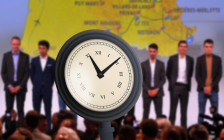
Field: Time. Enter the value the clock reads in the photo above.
11:09
